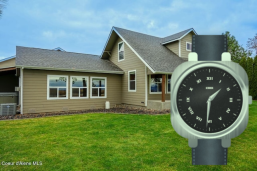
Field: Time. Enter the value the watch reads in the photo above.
1:31
